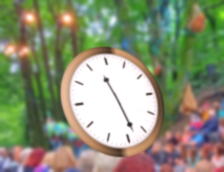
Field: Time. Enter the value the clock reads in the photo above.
11:28
